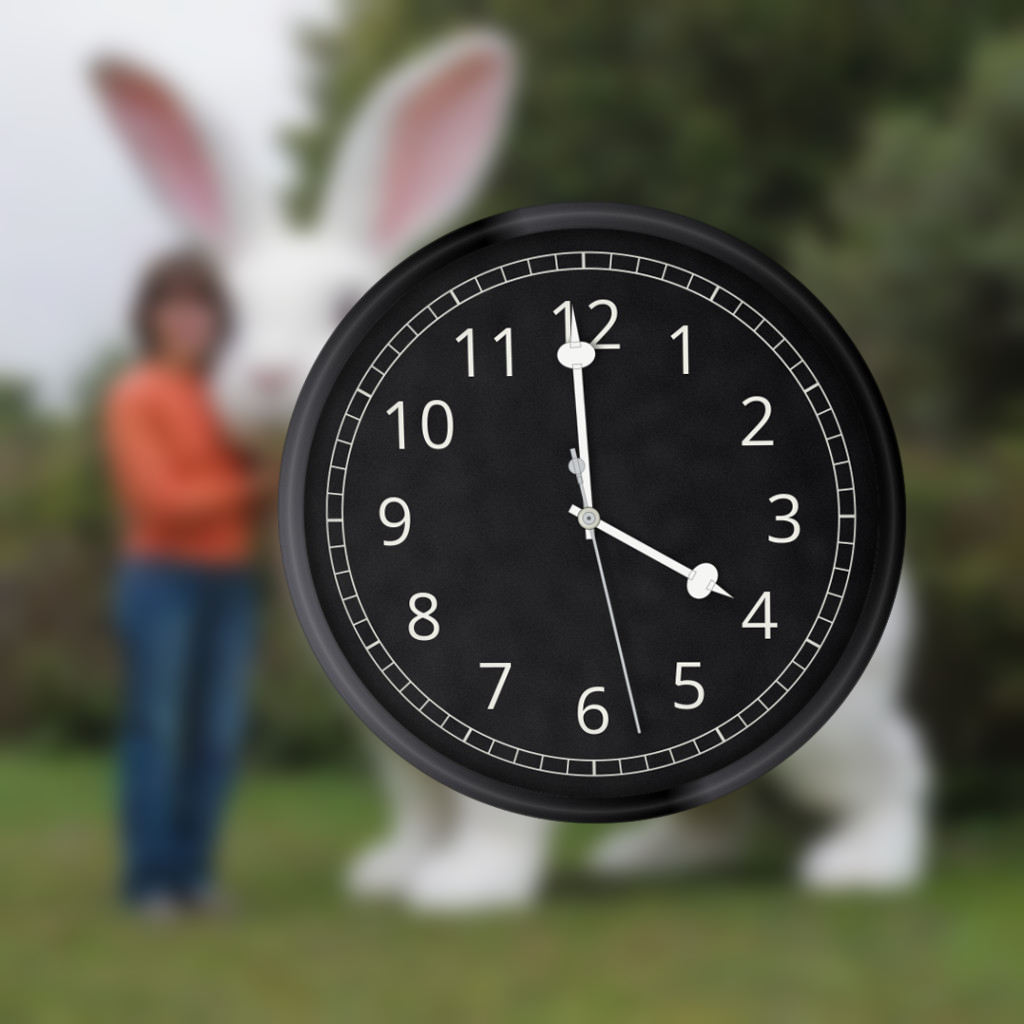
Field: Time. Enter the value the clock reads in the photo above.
3:59:28
